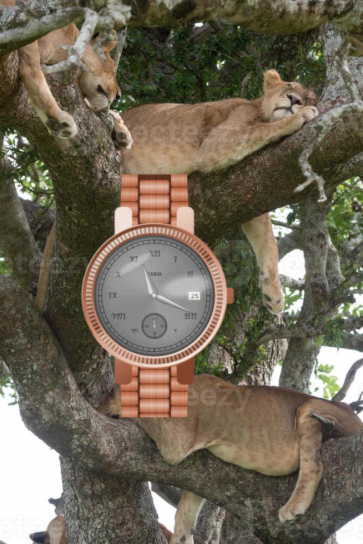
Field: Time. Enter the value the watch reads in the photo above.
11:19
